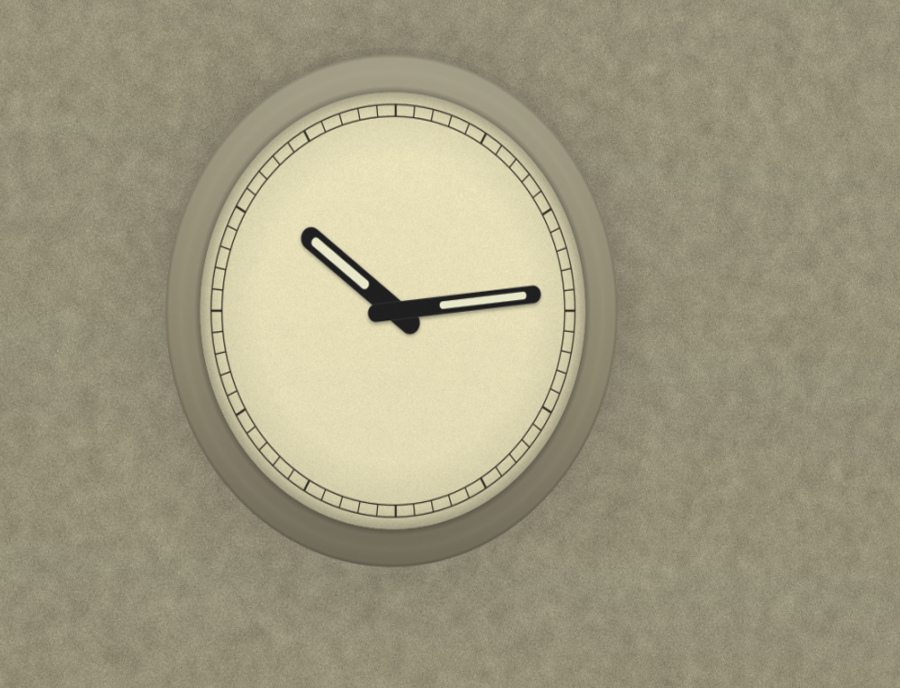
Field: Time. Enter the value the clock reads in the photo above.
10:14
